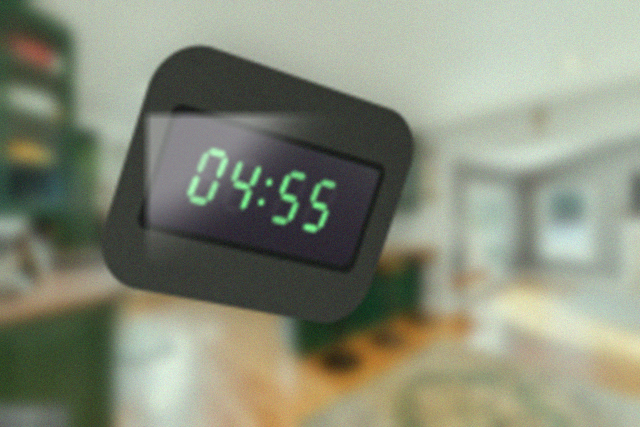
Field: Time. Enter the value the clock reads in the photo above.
4:55
